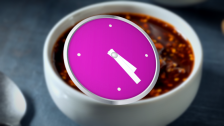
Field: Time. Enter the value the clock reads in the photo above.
4:24
